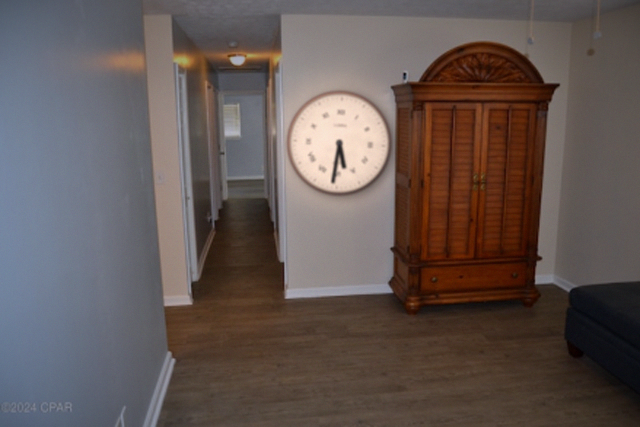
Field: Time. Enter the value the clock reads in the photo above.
5:31
